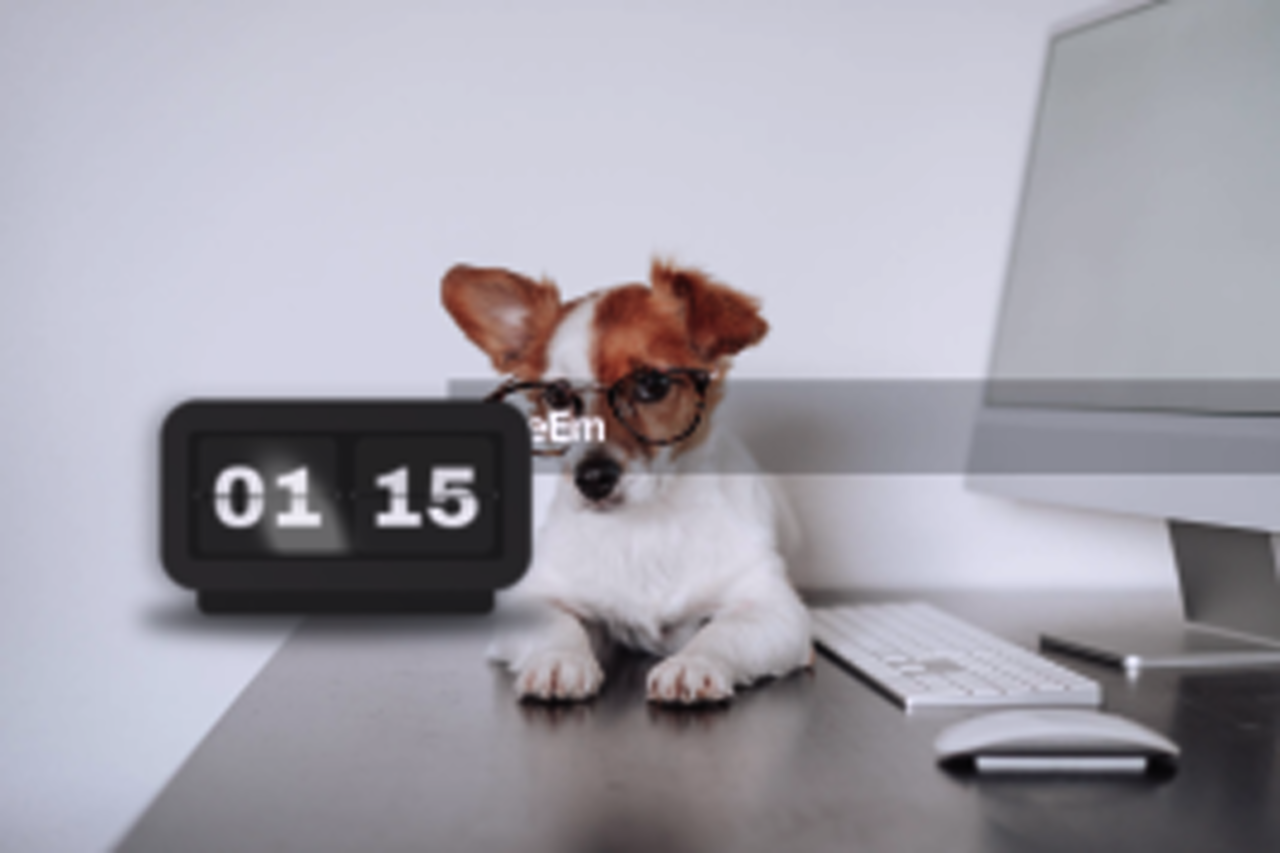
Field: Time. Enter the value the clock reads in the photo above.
1:15
